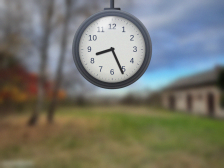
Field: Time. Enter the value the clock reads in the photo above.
8:26
